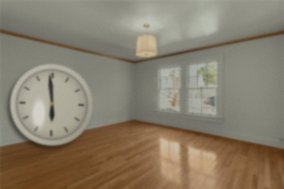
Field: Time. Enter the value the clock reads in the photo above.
5:59
